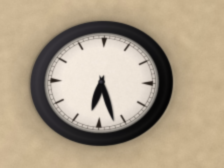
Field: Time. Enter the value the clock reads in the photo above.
6:27
